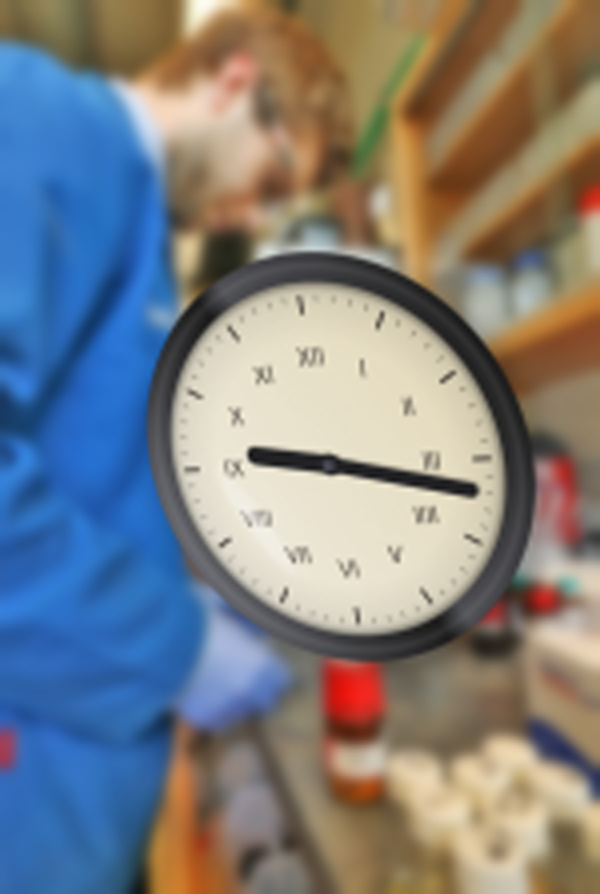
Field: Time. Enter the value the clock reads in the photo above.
9:17
